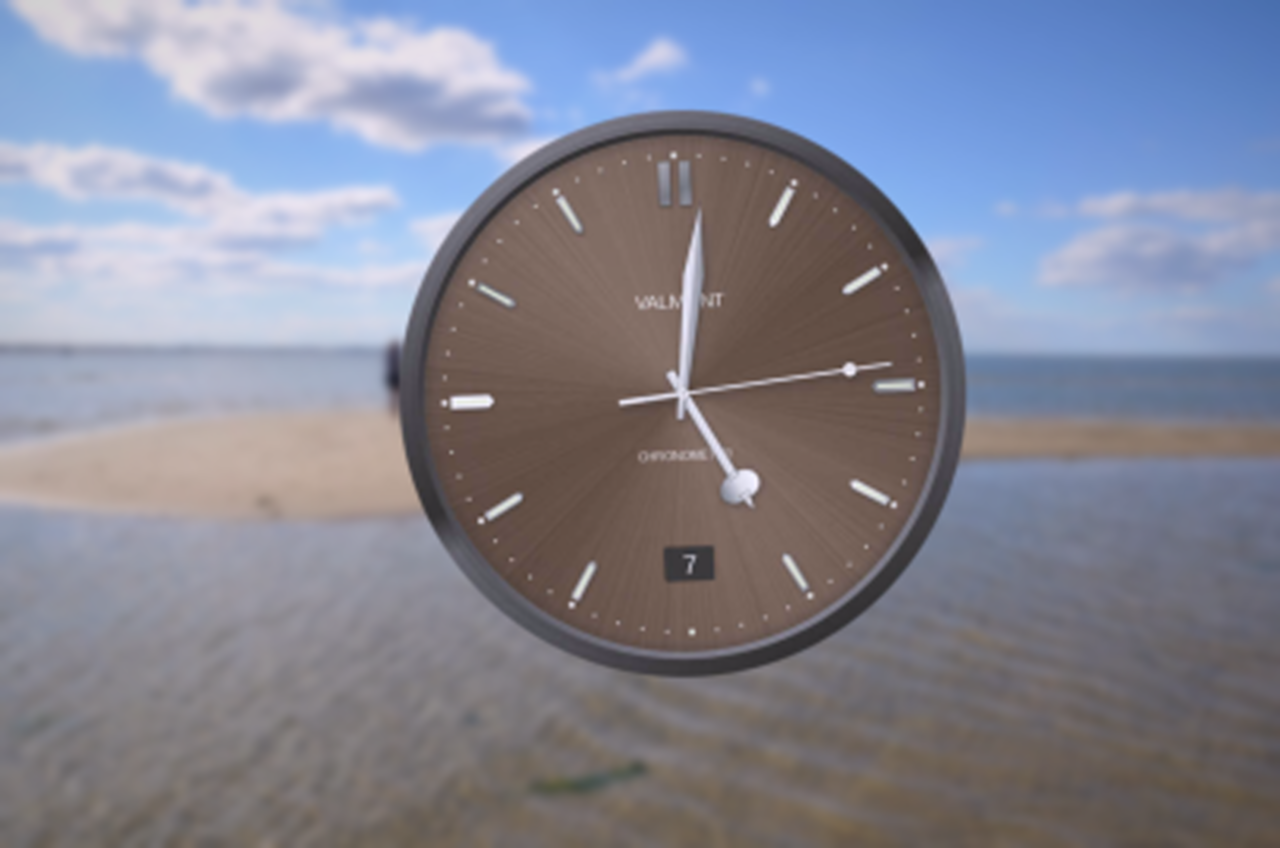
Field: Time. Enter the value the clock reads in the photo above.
5:01:14
